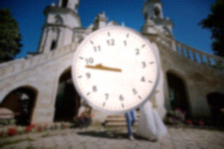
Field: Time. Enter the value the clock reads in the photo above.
9:48
